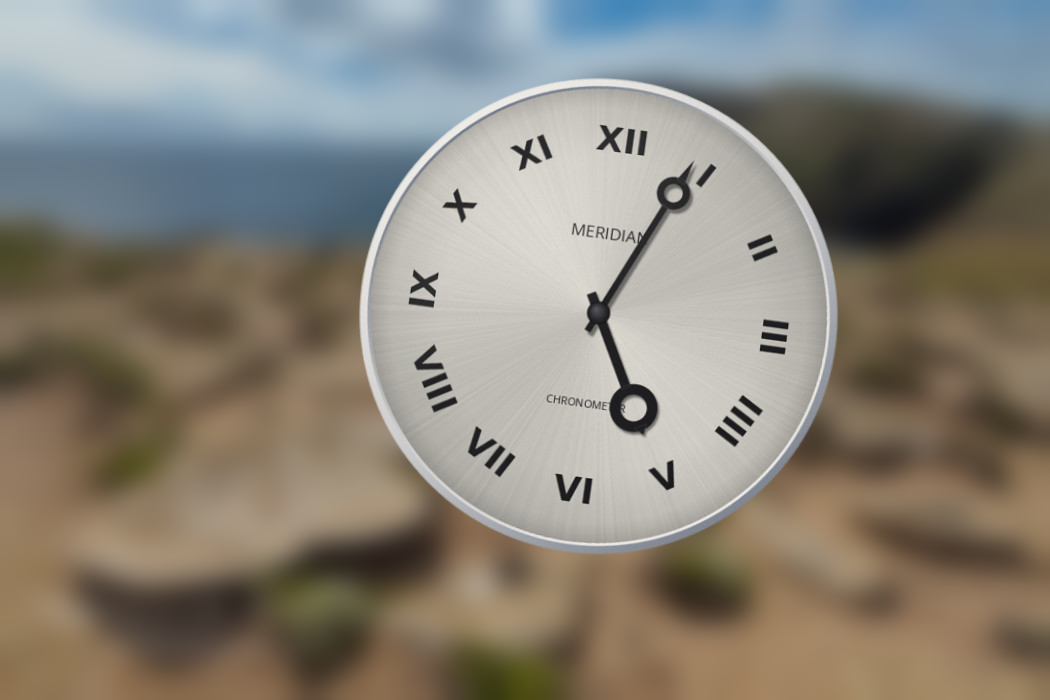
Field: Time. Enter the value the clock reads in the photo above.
5:04
